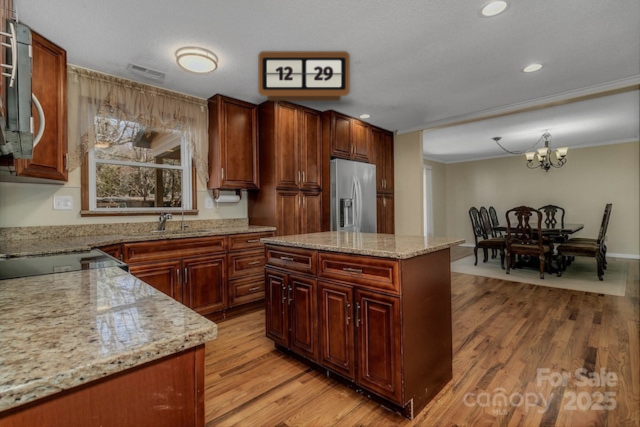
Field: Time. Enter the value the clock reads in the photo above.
12:29
